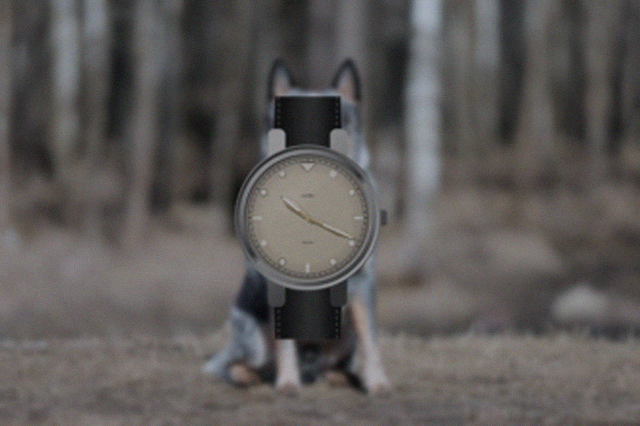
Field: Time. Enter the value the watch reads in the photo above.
10:19
